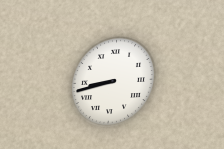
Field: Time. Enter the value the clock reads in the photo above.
8:43
